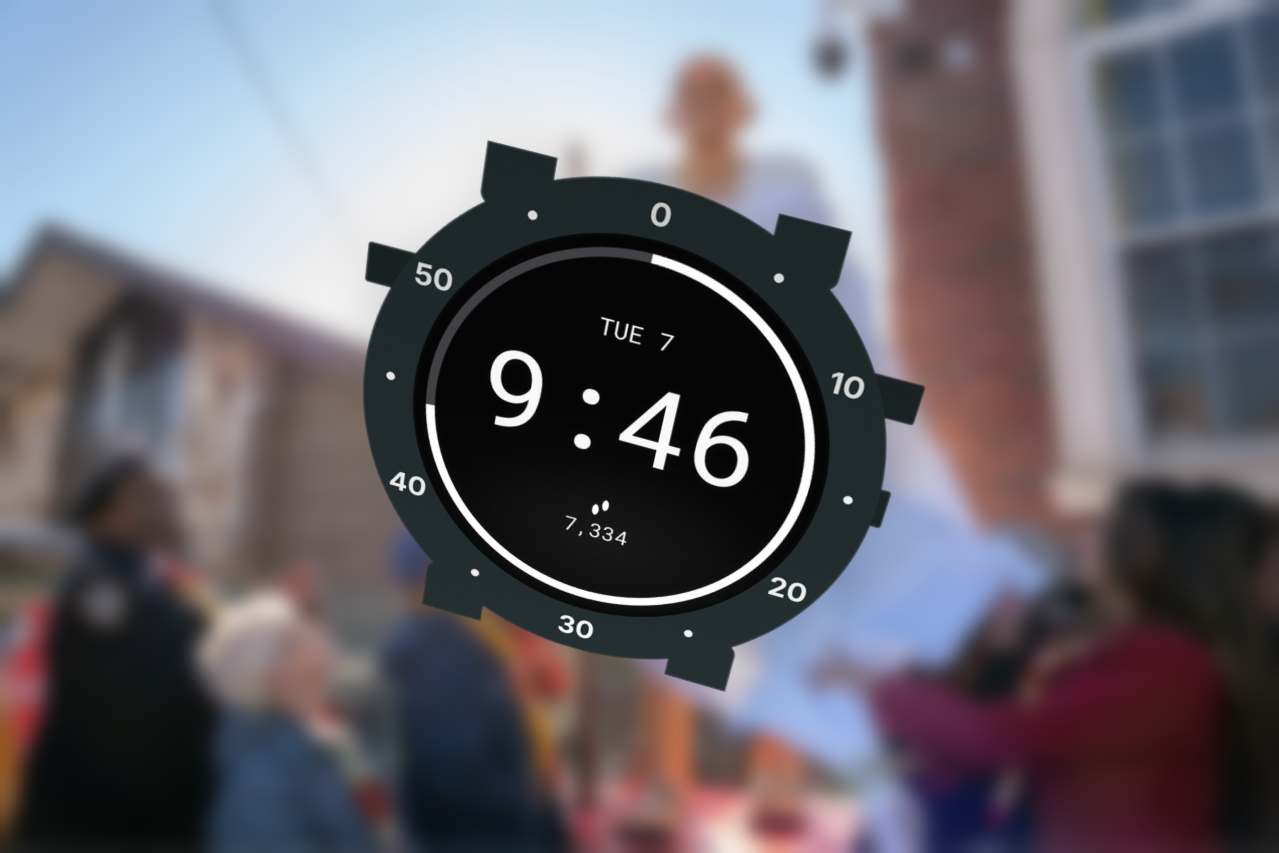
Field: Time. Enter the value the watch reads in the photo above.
9:46
